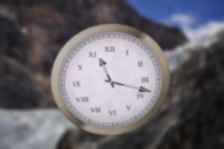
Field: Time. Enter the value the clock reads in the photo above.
11:18
